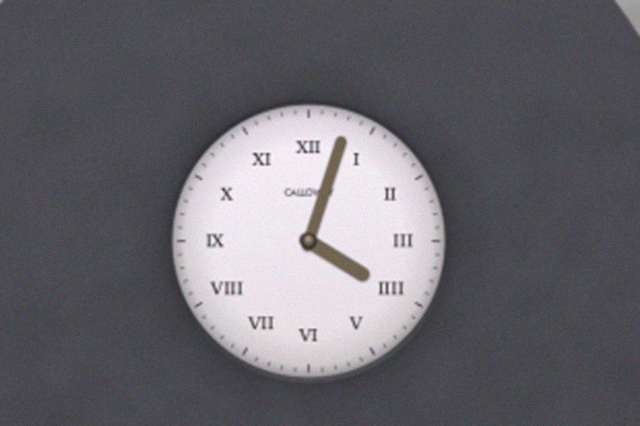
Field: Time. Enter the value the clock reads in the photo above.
4:03
